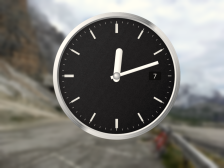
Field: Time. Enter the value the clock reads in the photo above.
12:12
